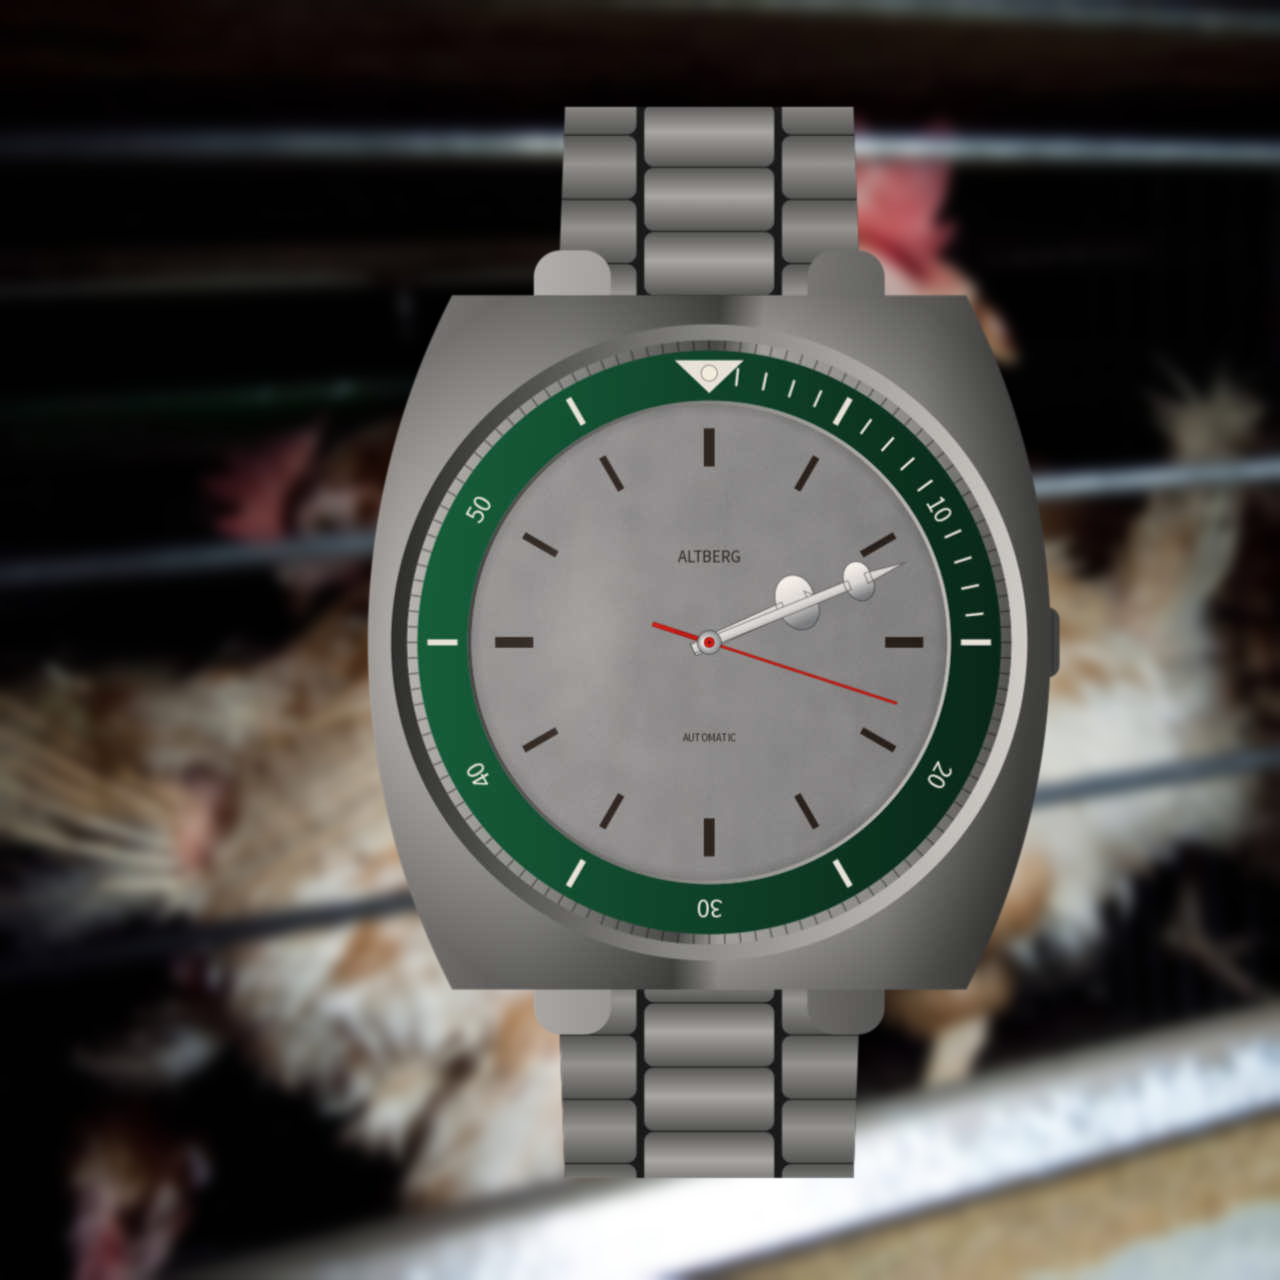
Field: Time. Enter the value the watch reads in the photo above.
2:11:18
